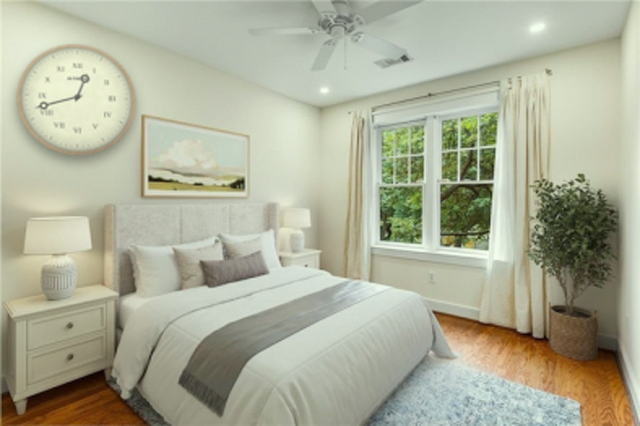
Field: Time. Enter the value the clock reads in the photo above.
12:42
